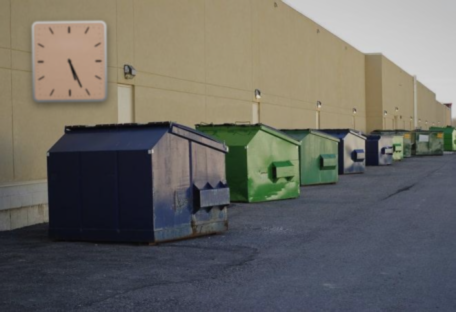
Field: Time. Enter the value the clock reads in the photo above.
5:26
